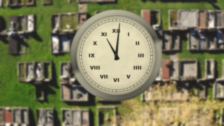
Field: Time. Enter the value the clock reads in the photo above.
11:01
